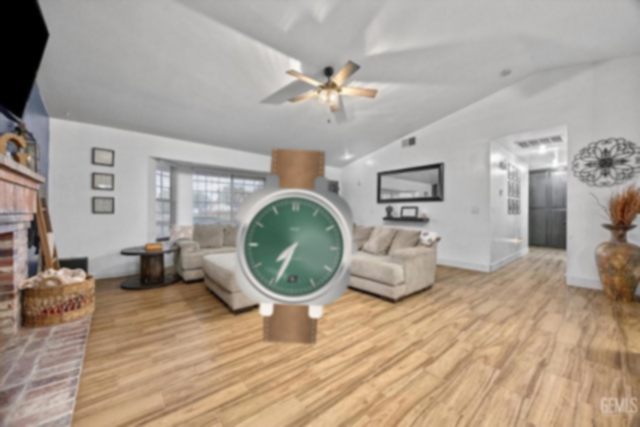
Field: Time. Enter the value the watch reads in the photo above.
7:34
